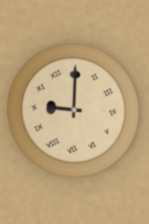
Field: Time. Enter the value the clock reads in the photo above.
10:05
